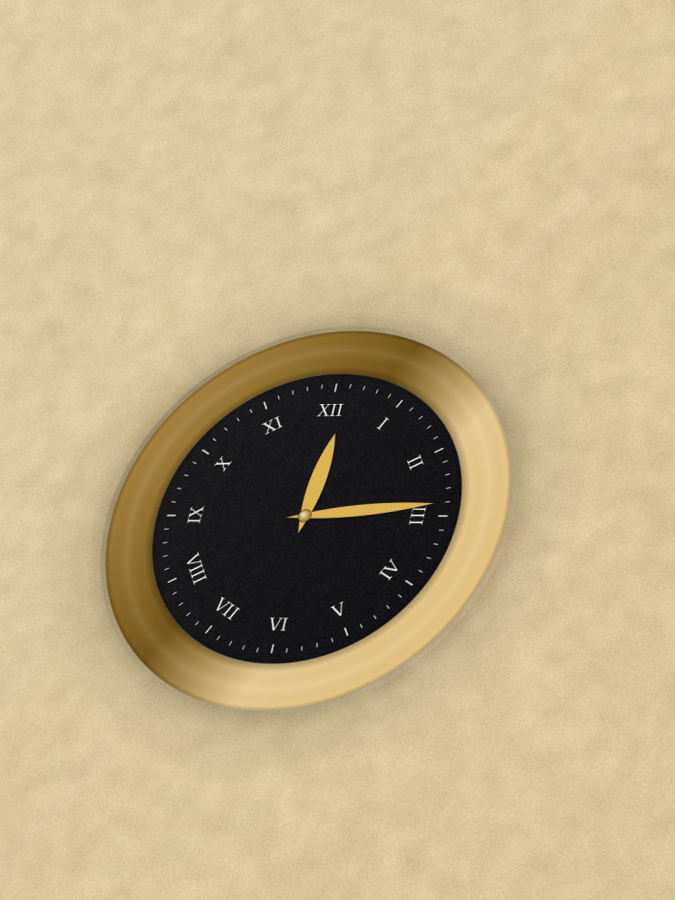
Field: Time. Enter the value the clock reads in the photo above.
12:14
